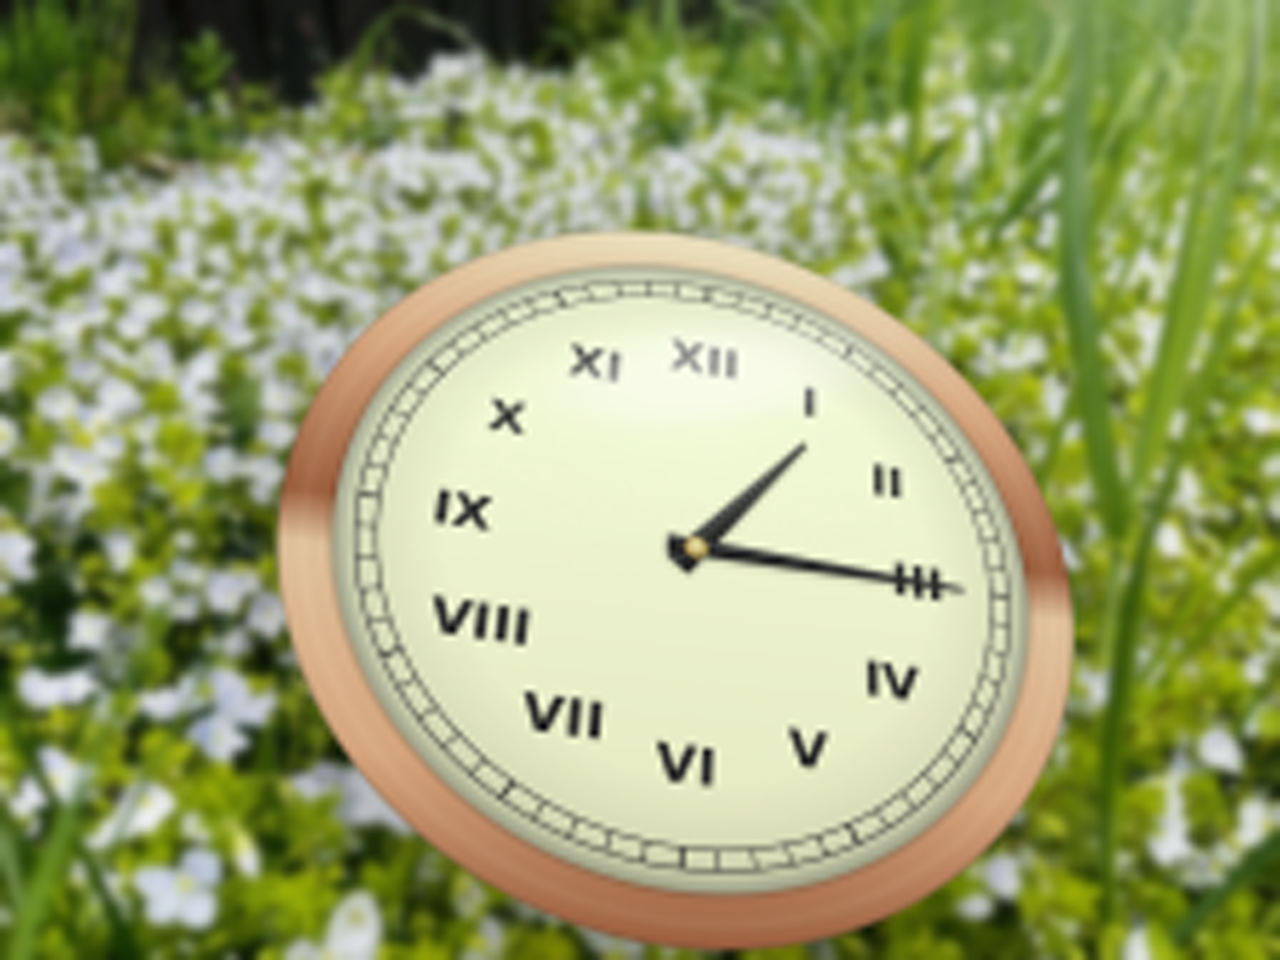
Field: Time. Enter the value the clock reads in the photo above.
1:15
